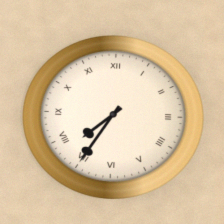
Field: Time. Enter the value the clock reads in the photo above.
7:35
